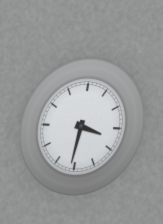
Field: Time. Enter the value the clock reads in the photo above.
3:31
